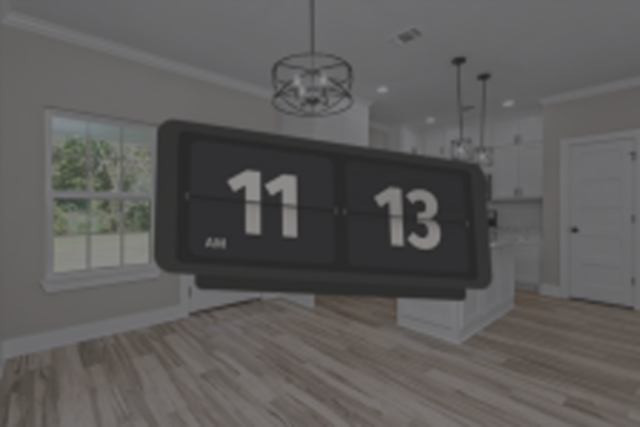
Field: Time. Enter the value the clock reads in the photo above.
11:13
